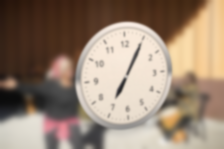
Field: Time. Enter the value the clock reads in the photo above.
7:05
